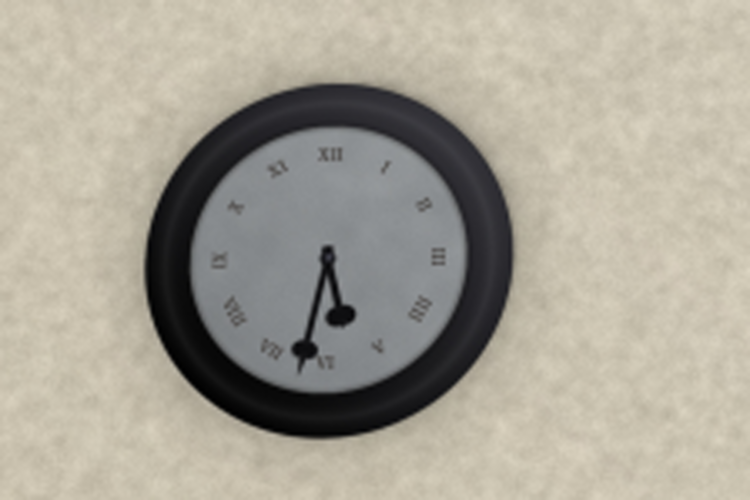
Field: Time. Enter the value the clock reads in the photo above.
5:32
